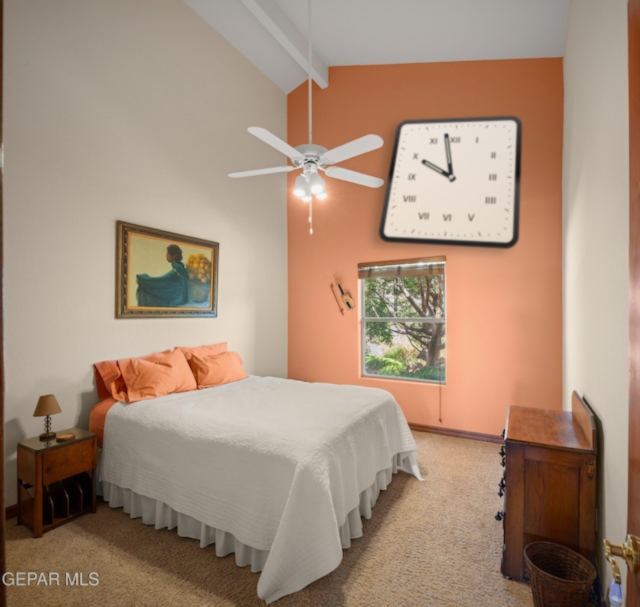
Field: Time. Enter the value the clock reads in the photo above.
9:58
